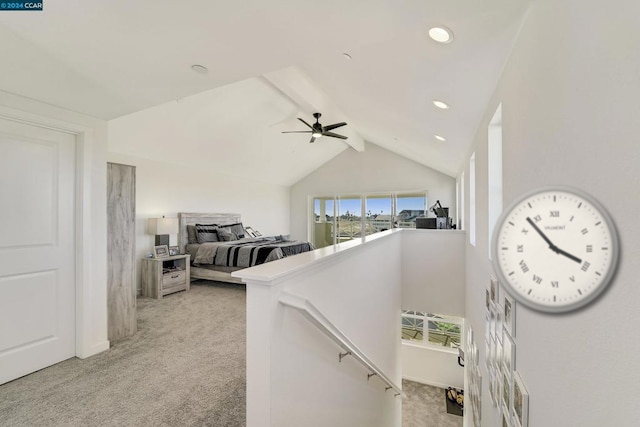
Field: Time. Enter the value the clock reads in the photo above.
3:53
